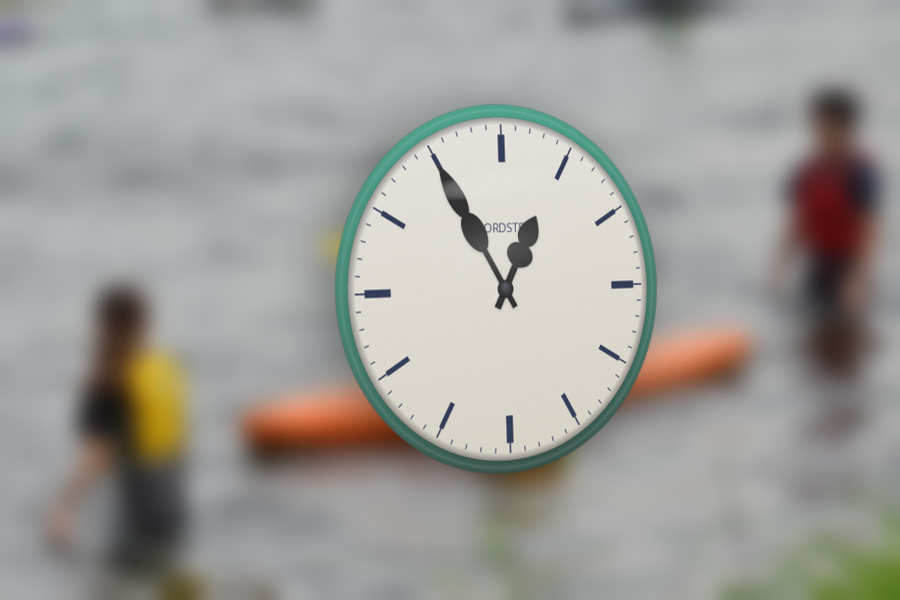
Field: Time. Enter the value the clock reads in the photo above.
12:55
